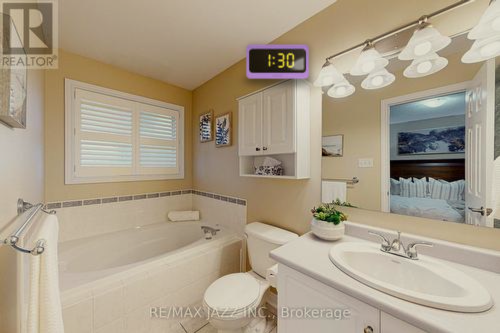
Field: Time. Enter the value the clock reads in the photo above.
1:30
